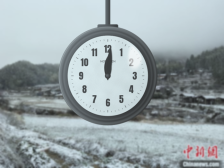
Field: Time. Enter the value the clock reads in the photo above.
12:01
